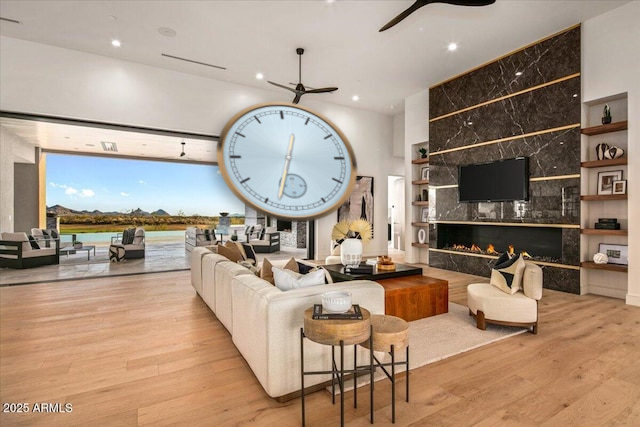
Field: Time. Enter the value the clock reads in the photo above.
12:33
